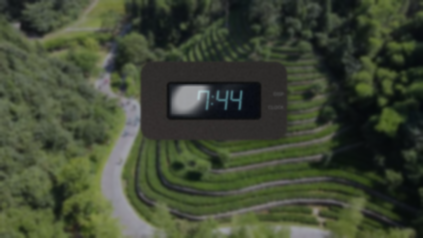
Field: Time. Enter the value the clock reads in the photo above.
7:44
